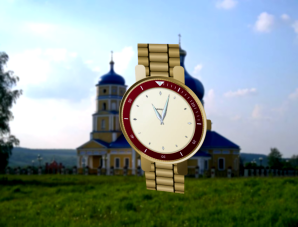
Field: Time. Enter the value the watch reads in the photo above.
11:03
